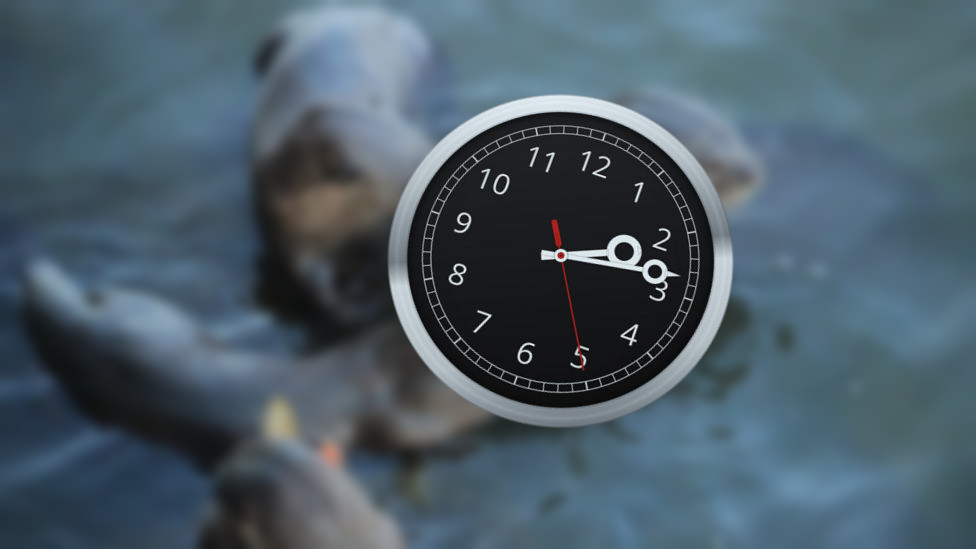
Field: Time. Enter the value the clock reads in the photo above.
2:13:25
